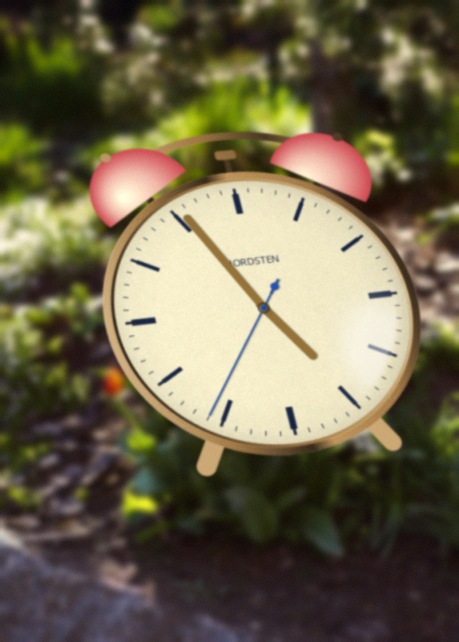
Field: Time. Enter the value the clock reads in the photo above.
4:55:36
